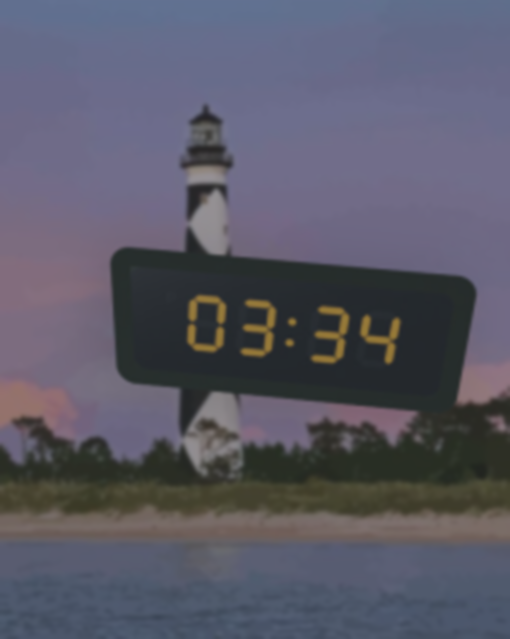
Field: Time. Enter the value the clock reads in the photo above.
3:34
